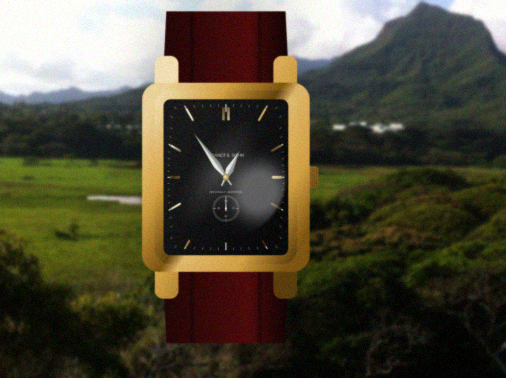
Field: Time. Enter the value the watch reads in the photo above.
12:54
